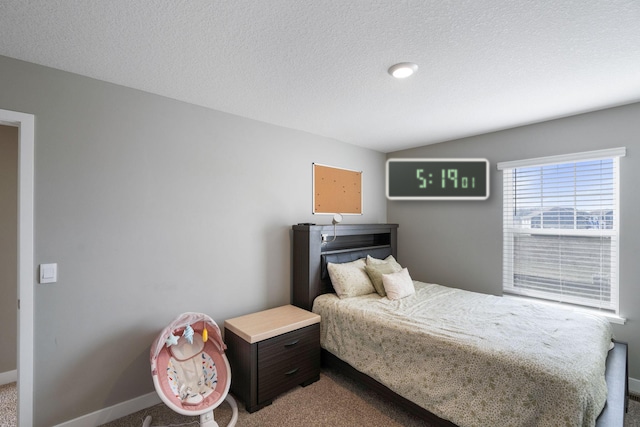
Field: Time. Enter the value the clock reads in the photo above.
5:19:01
